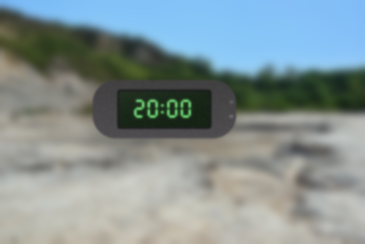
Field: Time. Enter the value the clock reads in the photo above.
20:00
